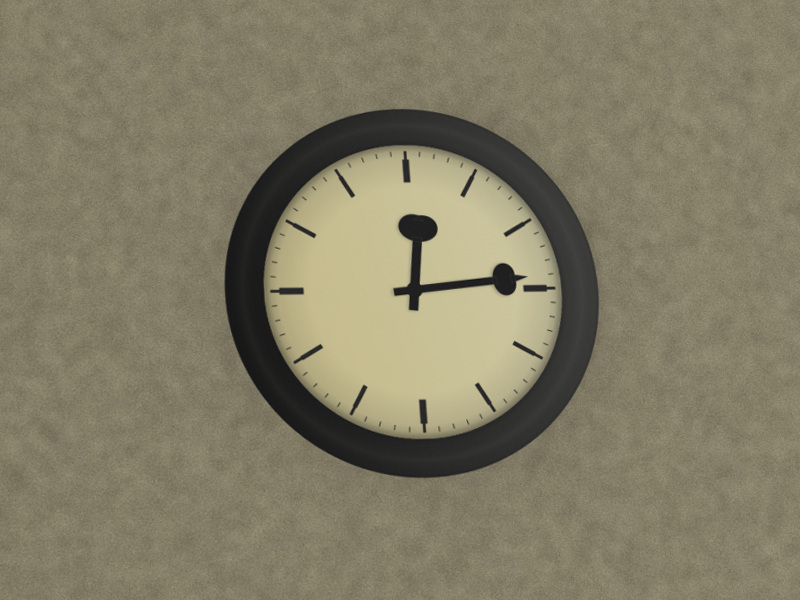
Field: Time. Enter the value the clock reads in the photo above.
12:14
